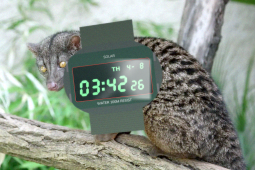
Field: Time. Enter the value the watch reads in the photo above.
3:42:26
